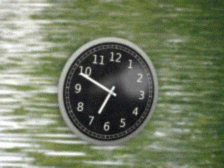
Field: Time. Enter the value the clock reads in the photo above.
6:49
